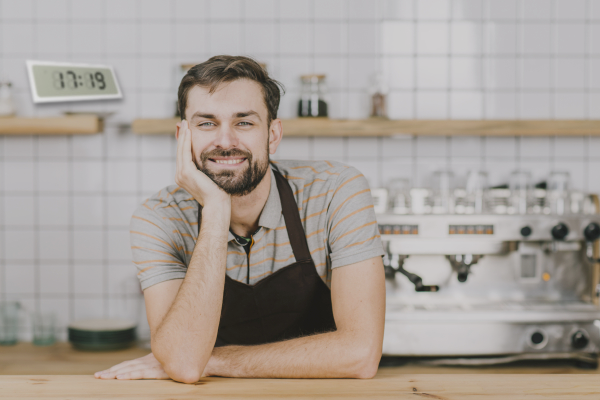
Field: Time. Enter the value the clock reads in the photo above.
17:19
